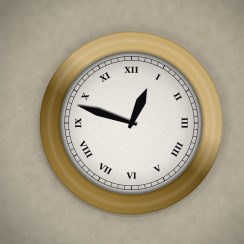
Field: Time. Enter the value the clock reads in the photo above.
12:48
